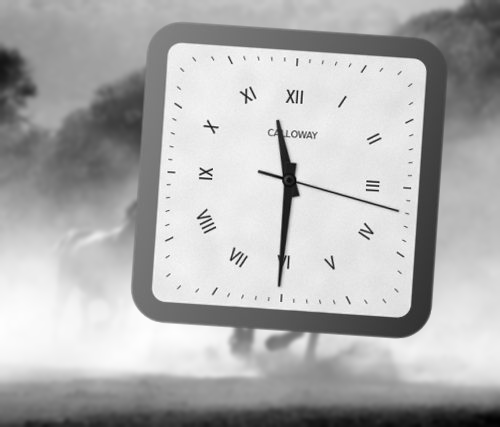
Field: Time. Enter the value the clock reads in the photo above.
11:30:17
